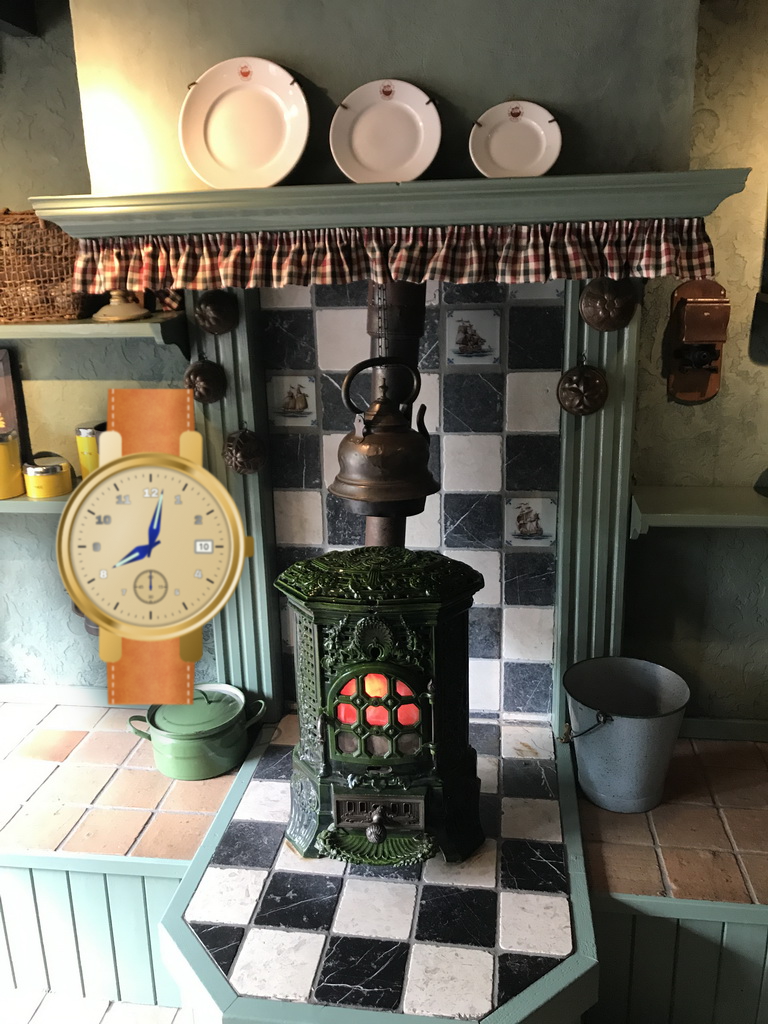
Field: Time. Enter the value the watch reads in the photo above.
8:02
